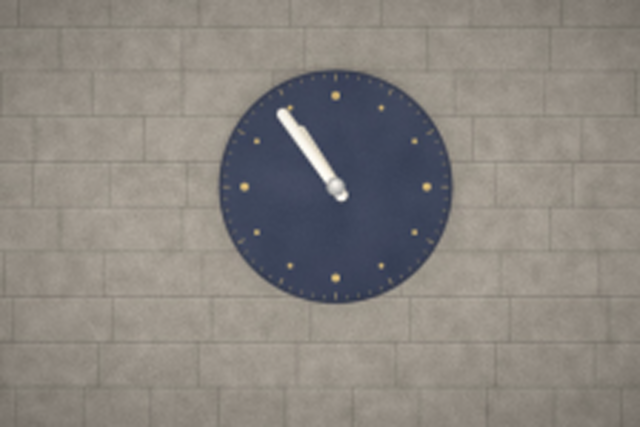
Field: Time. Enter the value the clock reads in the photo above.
10:54
